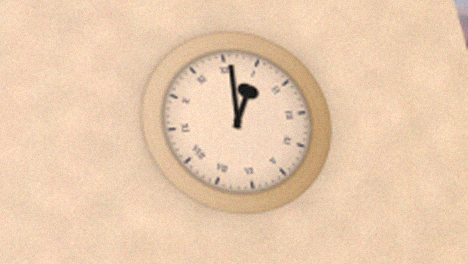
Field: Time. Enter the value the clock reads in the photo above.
1:01
